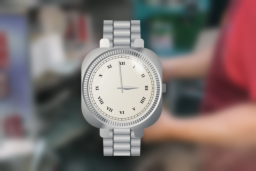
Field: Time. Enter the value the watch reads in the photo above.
2:59
